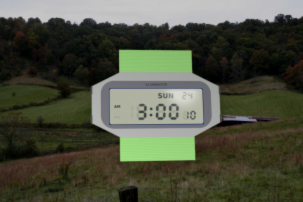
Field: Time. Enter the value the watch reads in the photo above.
3:00:10
